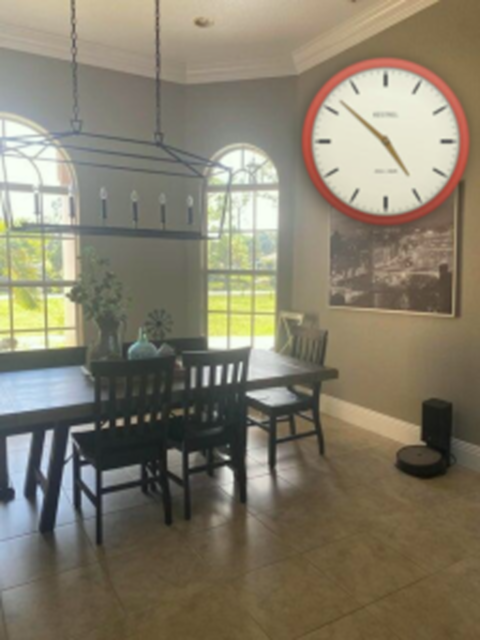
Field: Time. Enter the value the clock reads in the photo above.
4:52
